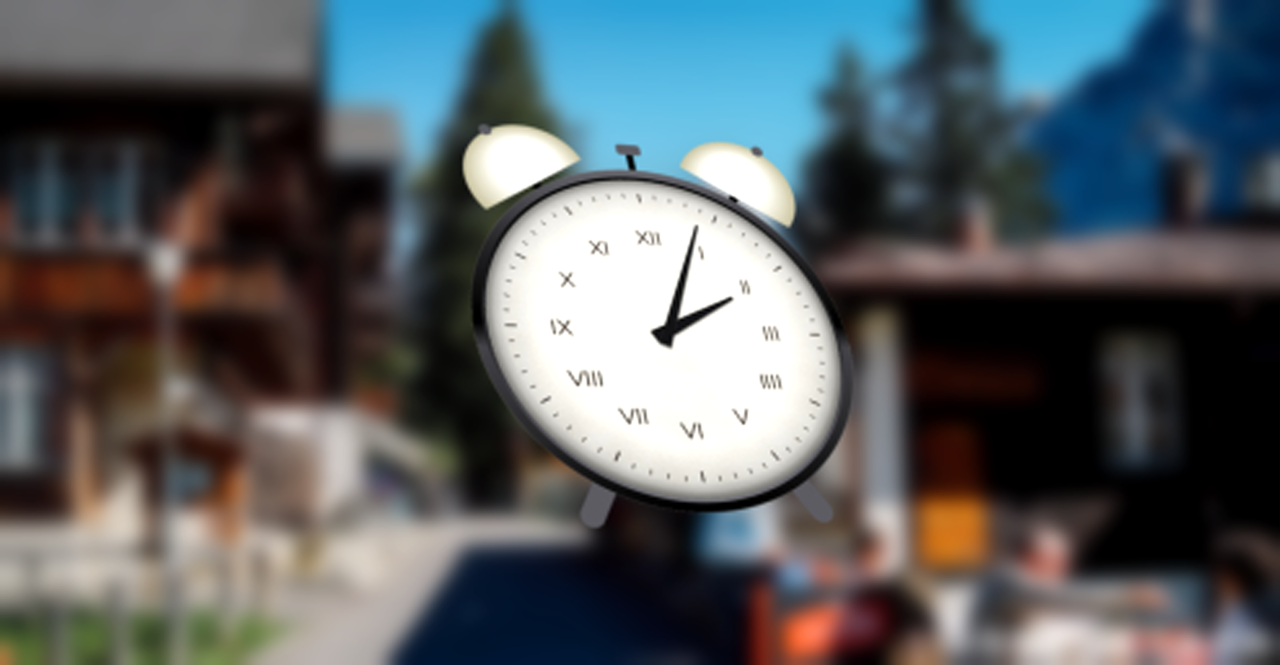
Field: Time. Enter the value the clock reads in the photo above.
2:04
